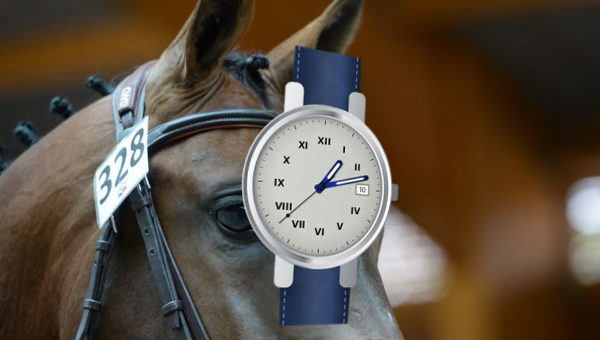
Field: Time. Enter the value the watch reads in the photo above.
1:12:38
